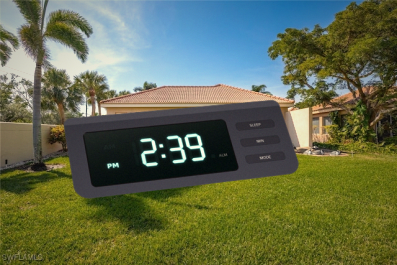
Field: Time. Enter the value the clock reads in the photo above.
2:39
